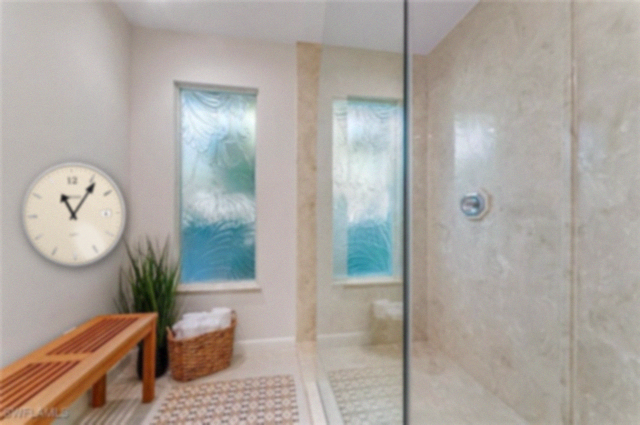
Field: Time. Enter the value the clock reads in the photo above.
11:06
